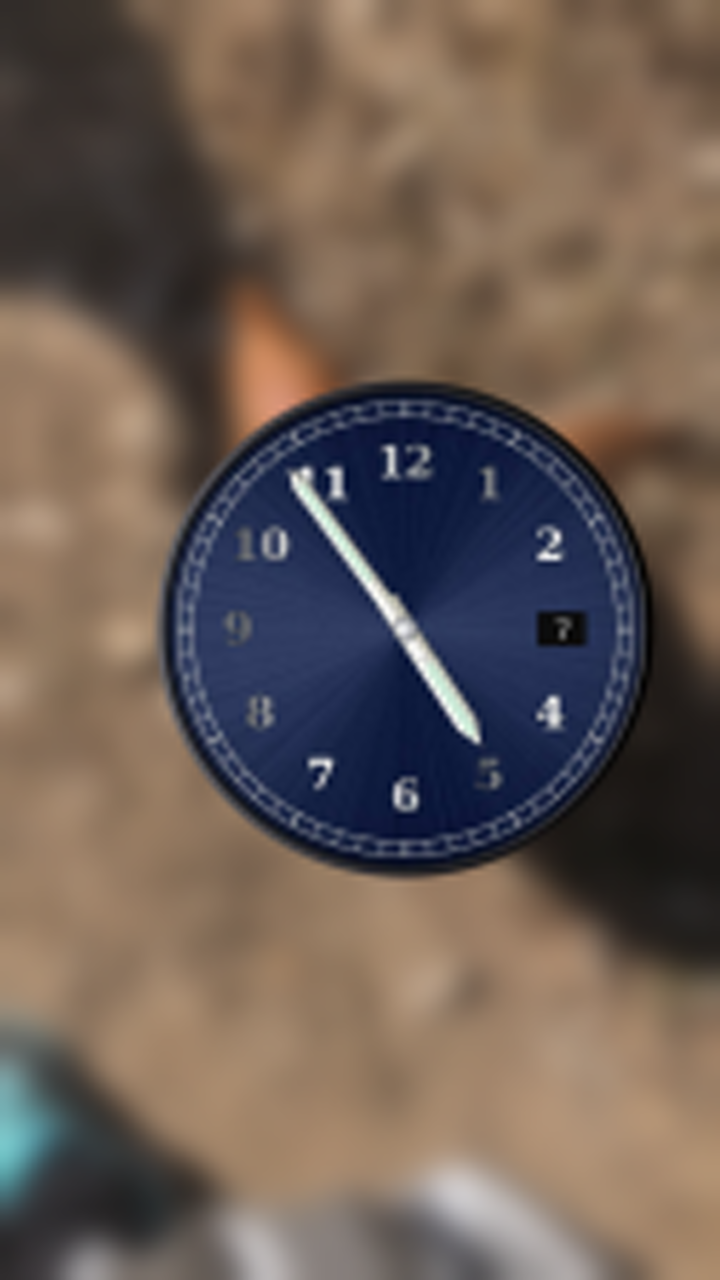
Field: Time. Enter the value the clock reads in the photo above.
4:54
